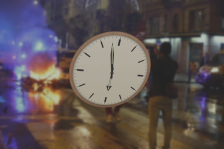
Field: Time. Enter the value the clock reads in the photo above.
5:58
